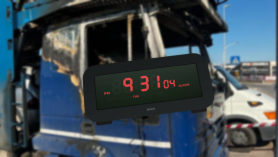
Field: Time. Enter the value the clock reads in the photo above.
9:31:04
